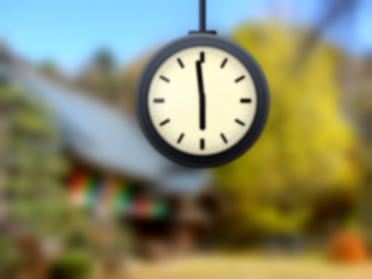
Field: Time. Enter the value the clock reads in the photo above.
5:59
